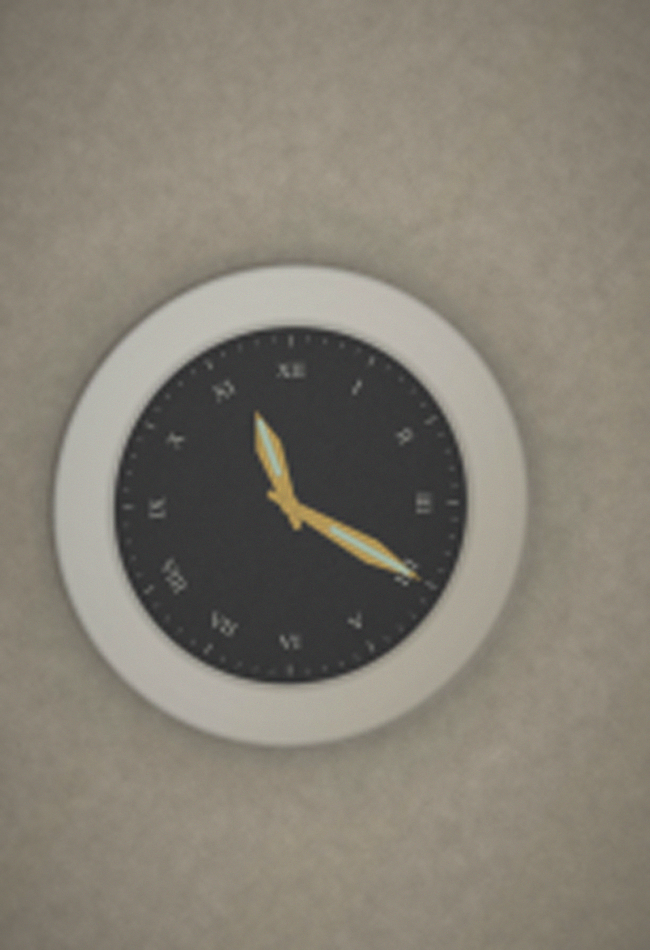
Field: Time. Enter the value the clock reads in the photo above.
11:20
